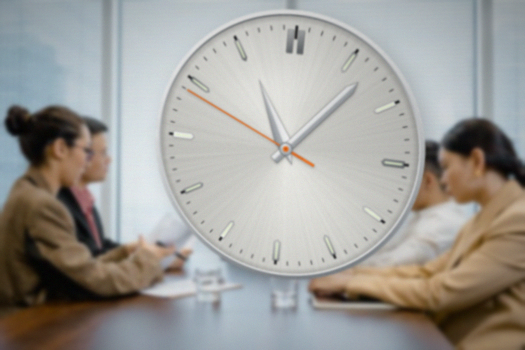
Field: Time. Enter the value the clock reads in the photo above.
11:06:49
